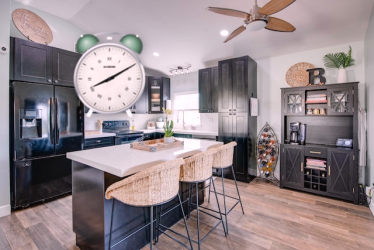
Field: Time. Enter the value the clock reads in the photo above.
8:10
